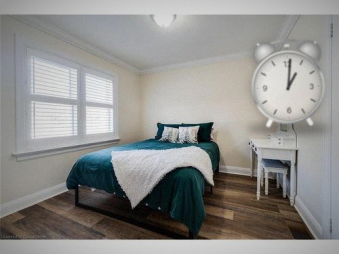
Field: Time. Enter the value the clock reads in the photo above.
1:01
